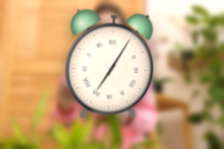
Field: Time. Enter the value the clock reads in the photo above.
7:05
